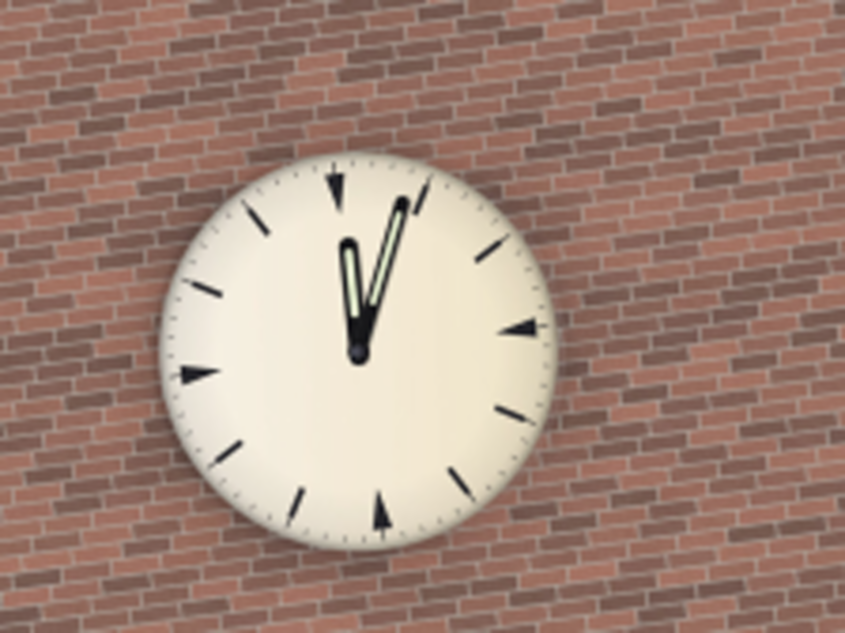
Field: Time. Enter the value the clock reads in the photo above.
12:04
